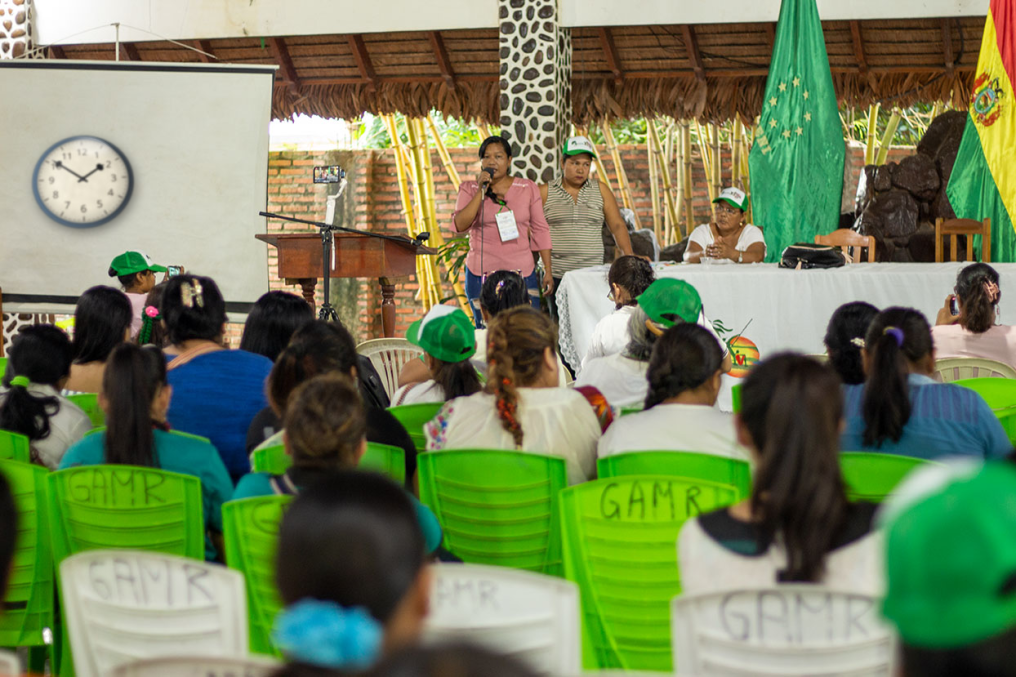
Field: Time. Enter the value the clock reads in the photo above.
1:51
